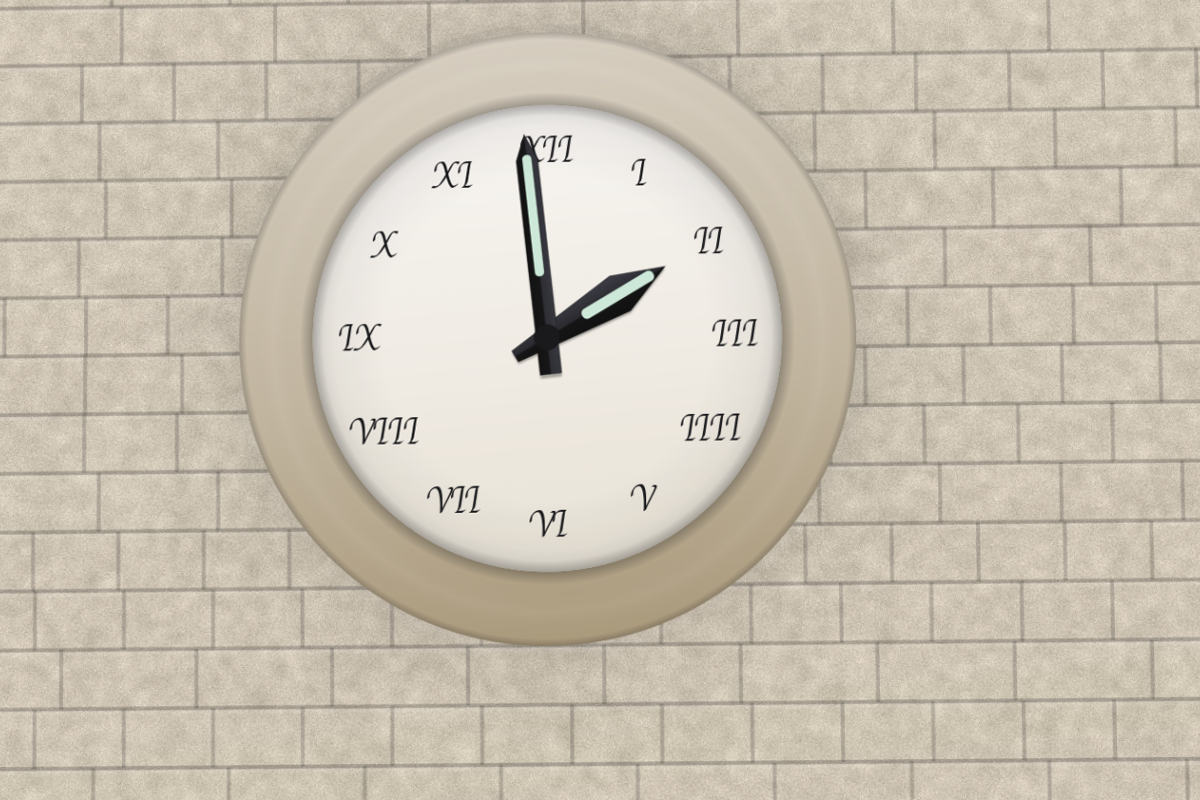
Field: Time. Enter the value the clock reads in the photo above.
1:59
